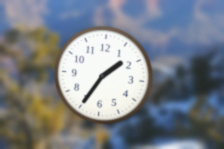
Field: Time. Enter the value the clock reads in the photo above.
1:35
